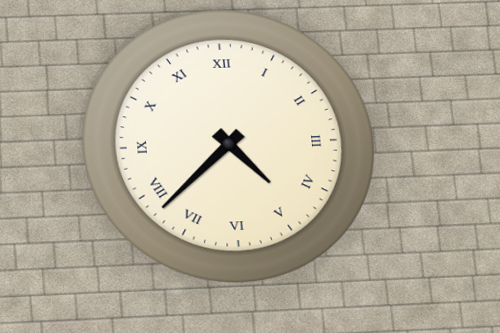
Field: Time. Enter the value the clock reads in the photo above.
4:38
